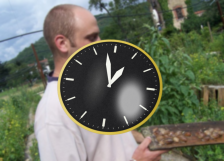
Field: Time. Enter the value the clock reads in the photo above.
12:58
